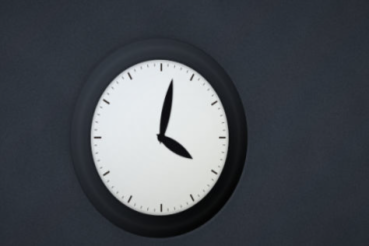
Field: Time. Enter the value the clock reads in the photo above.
4:02
